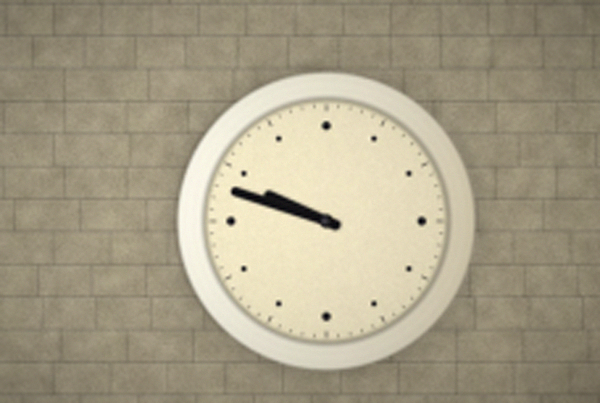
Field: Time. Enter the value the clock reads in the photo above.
9:48
